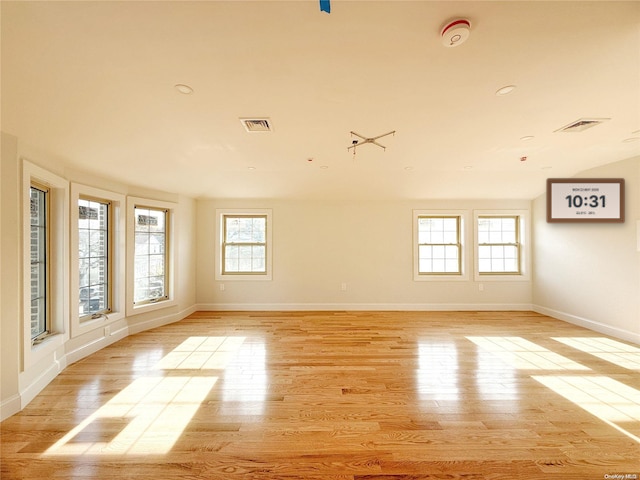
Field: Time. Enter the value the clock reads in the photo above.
10:31
